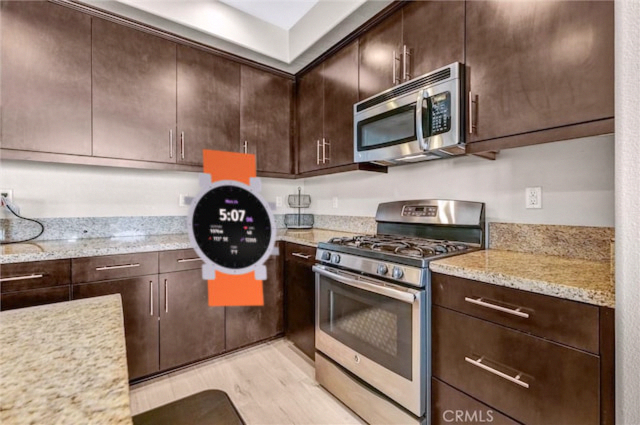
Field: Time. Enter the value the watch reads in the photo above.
5:07
